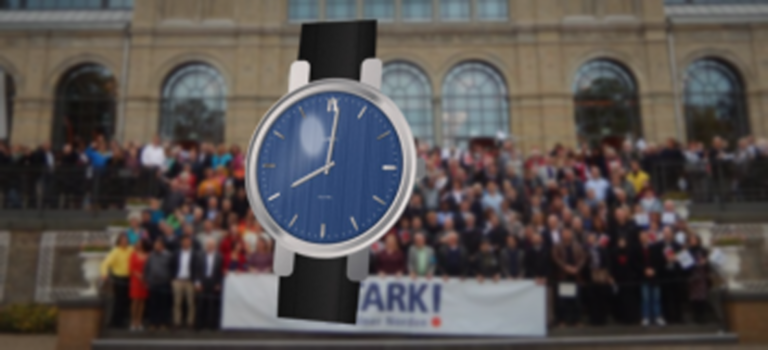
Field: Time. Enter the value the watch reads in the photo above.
8:01
